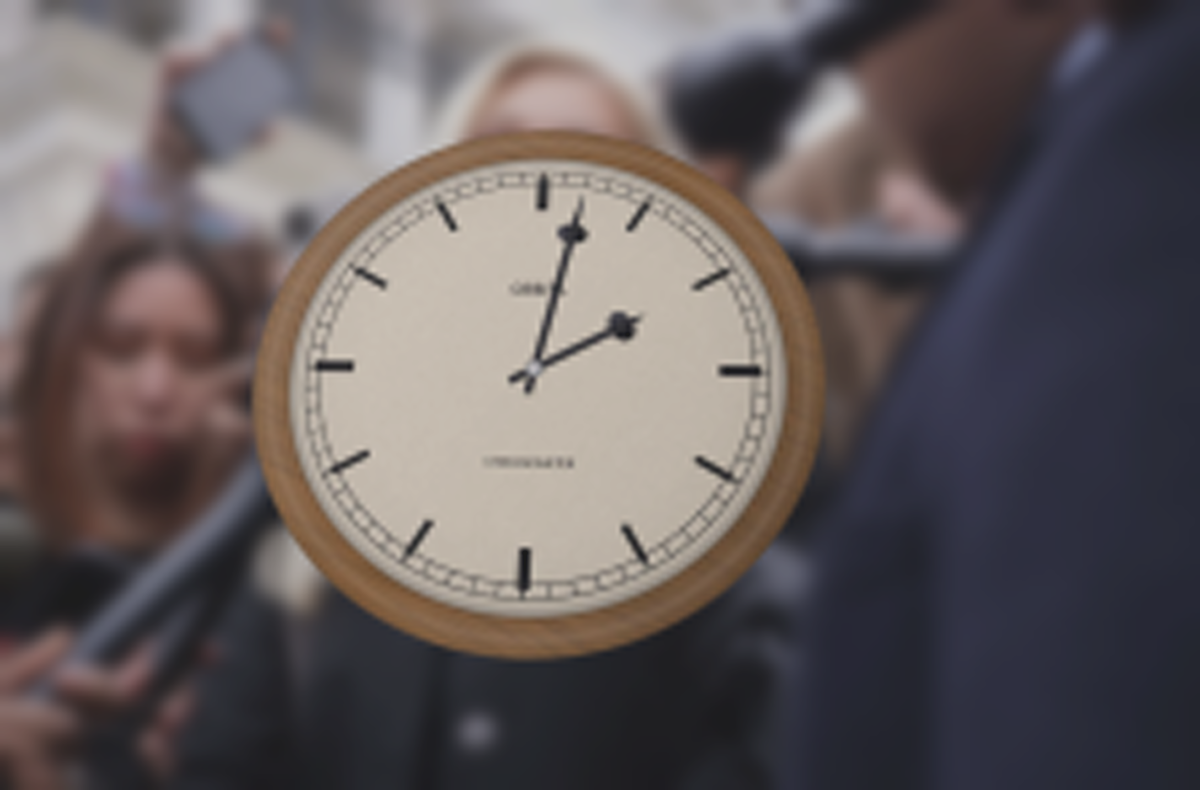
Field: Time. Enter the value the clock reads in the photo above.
2:02
